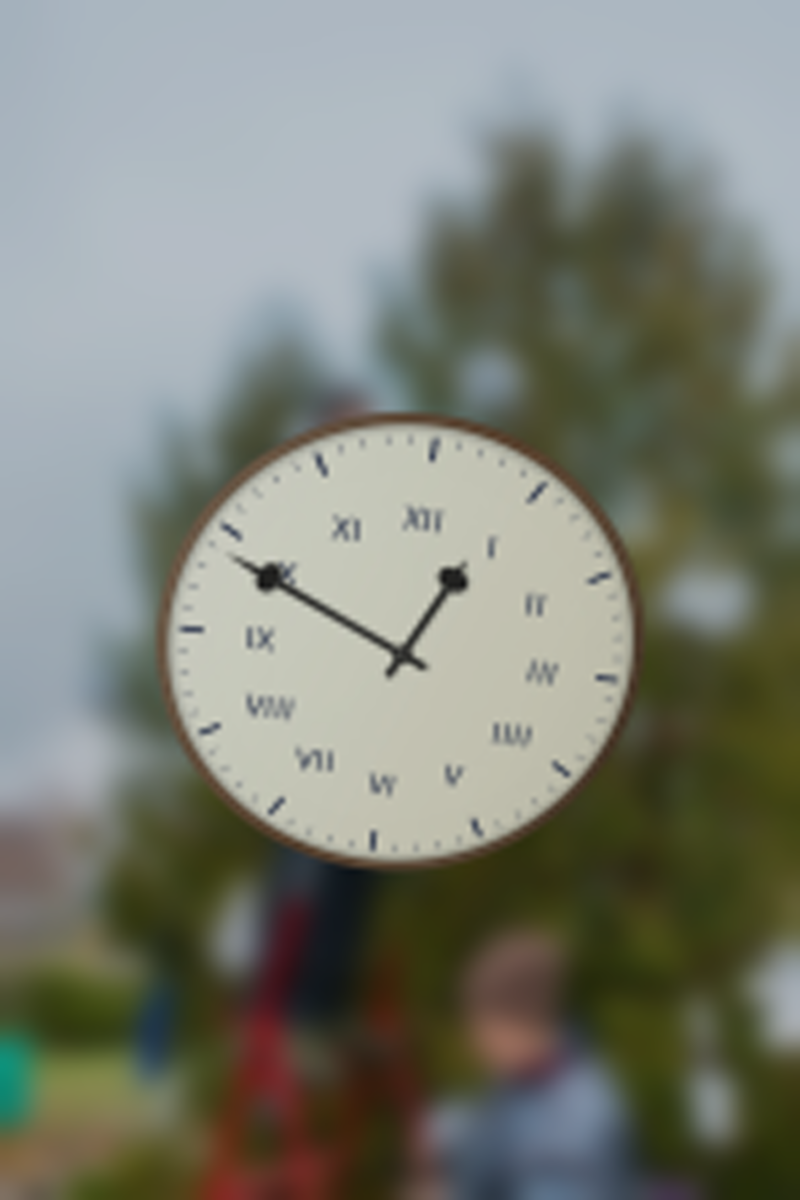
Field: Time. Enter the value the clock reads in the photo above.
12:49
